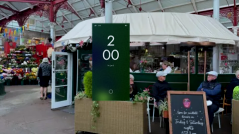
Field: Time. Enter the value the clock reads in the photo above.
2:00
